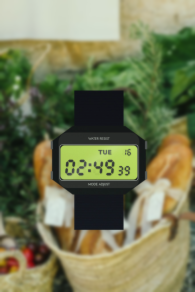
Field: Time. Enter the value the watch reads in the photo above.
2:49:39
